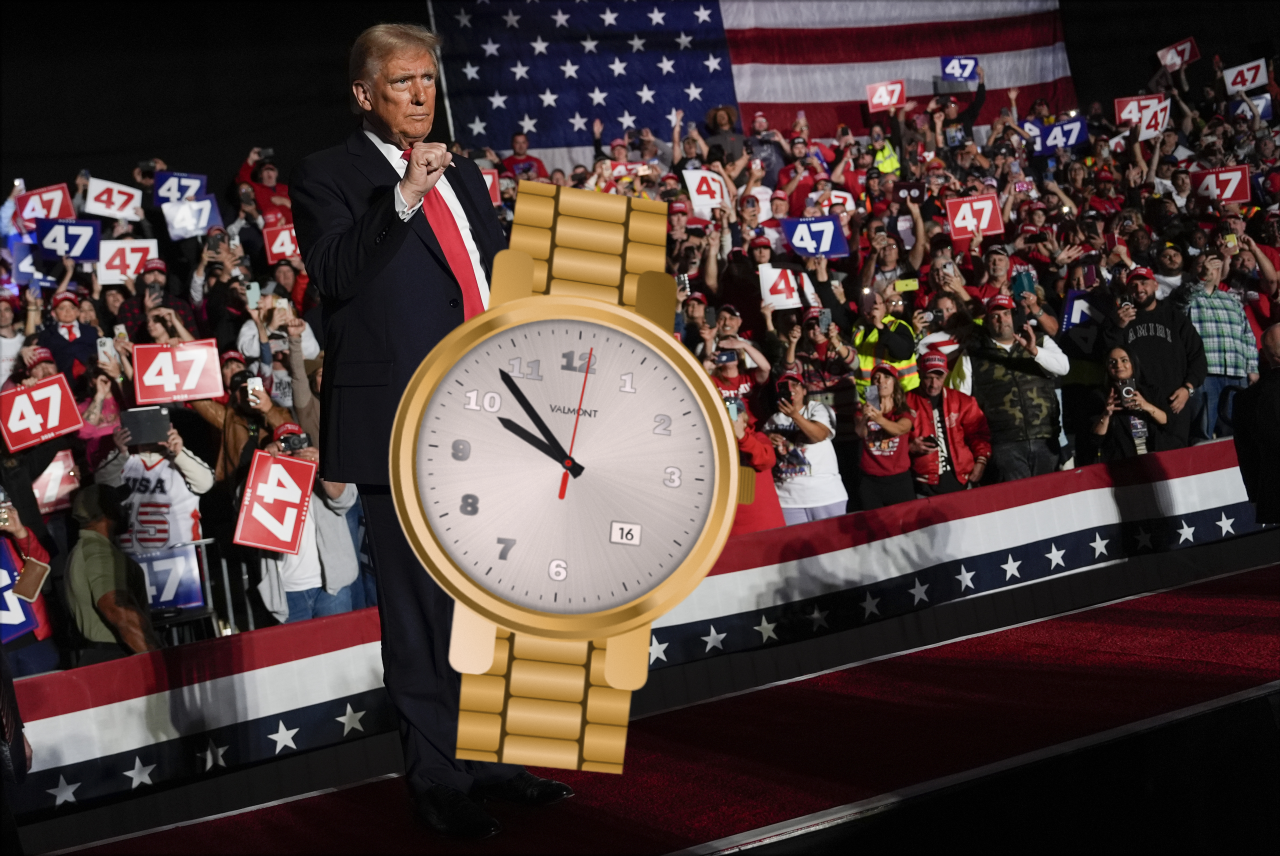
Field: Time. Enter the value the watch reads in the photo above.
9:53:01
